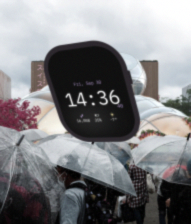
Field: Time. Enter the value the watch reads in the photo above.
14:36
